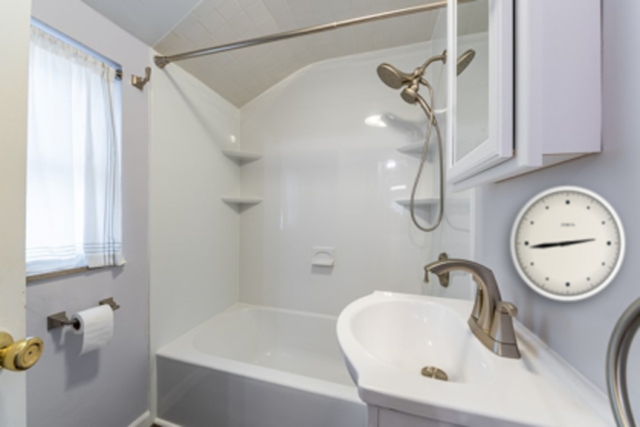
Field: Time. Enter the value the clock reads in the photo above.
2:44
